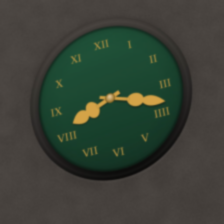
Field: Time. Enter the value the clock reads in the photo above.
8:18
